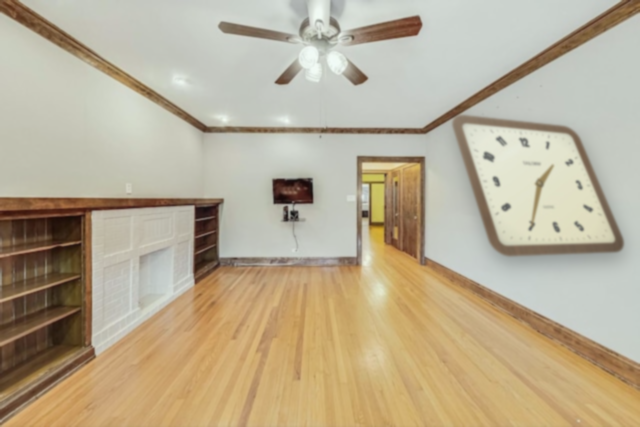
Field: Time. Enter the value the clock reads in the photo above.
1:35
